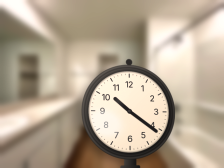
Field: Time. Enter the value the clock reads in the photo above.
10:21
